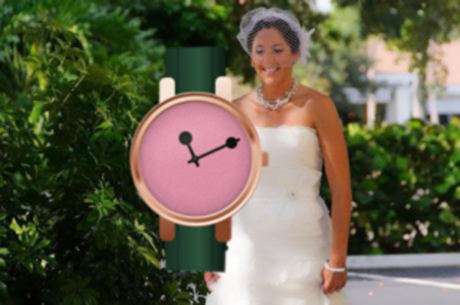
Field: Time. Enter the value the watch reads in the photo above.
11:11
